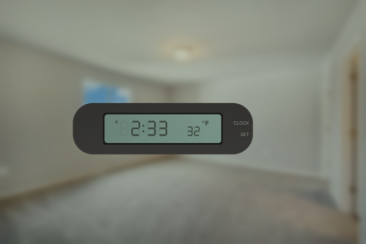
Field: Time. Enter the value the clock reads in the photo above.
2:33
